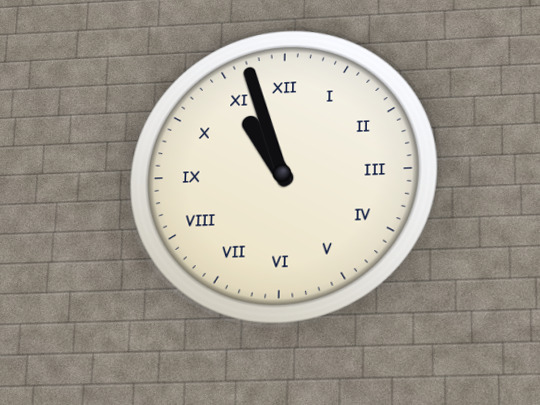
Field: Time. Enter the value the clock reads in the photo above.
10:57
